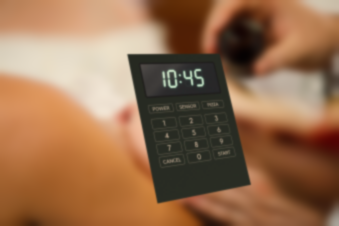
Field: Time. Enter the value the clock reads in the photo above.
10:45
